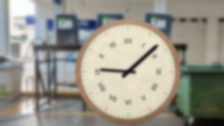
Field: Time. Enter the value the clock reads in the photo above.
9:08
